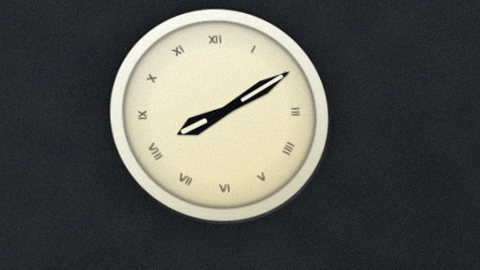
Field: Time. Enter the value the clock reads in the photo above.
8:10
